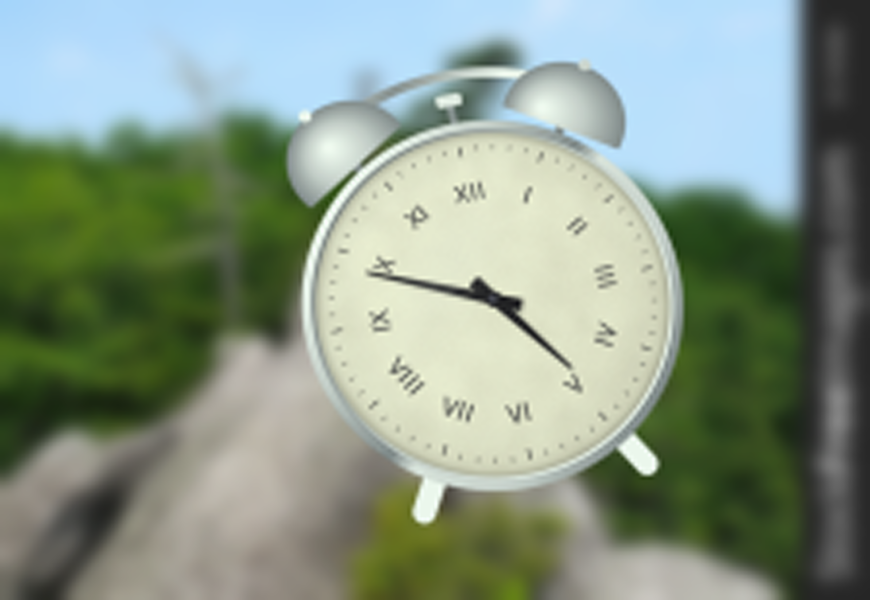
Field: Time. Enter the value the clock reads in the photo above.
4:49
